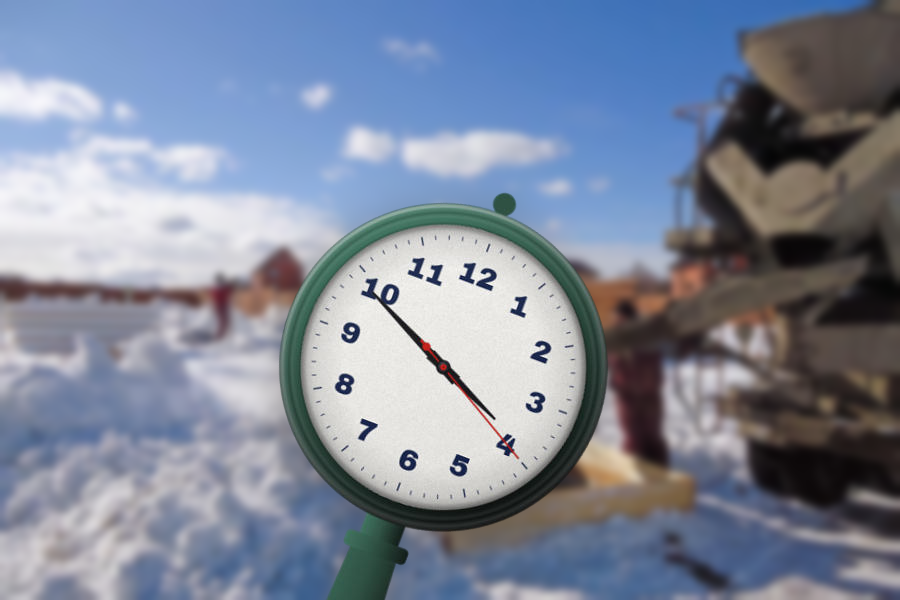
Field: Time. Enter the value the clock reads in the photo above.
3:49:20
